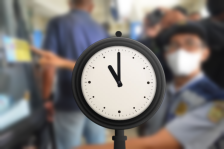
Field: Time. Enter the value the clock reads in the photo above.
11:00
